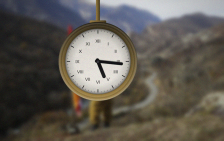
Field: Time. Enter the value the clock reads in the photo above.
5:16
